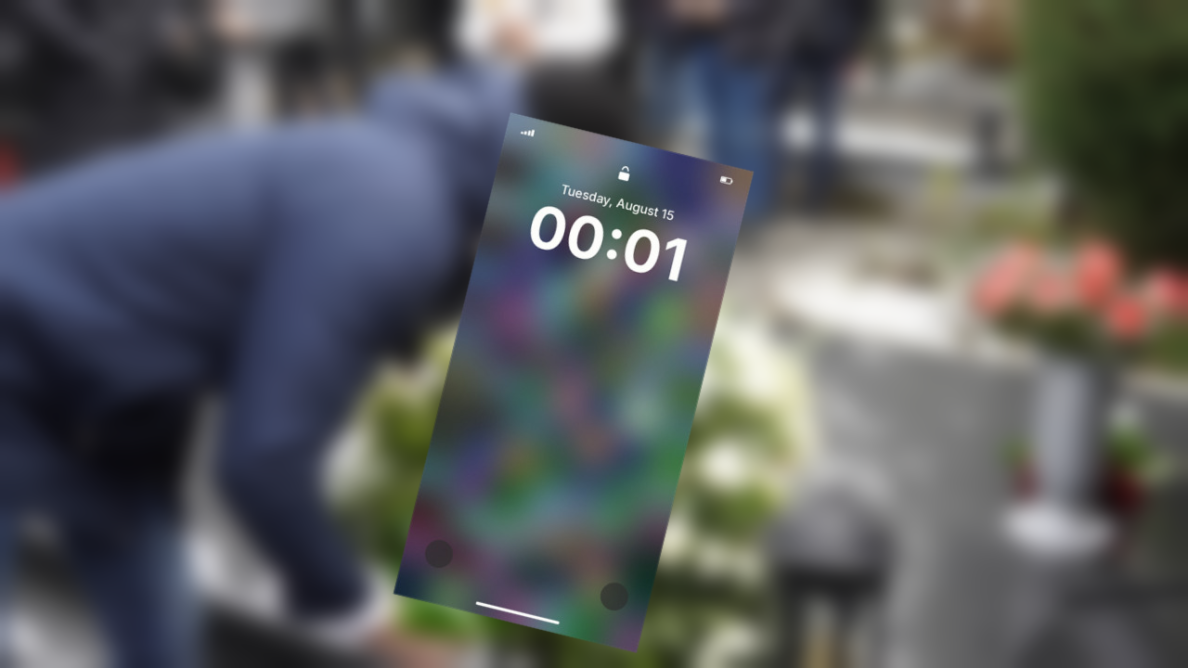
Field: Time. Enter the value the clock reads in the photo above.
0:01
